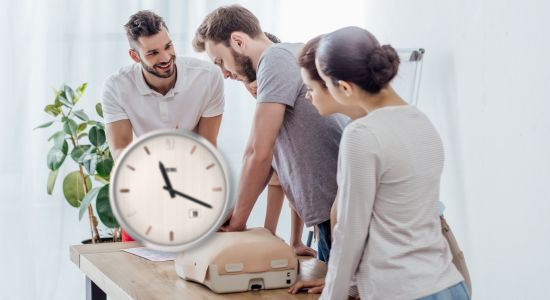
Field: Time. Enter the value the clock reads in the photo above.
11:19
